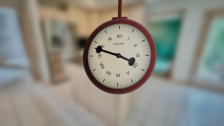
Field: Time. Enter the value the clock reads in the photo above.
3:48
